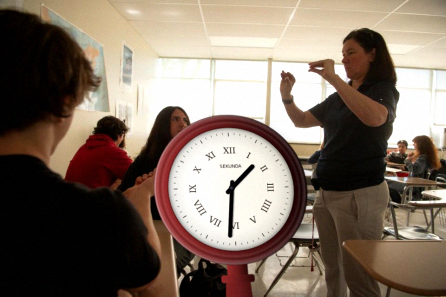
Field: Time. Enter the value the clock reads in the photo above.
1:31
